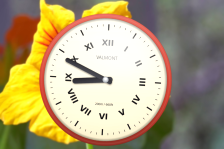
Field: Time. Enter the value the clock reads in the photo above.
8:49
